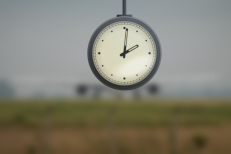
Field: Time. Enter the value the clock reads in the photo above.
2:01
